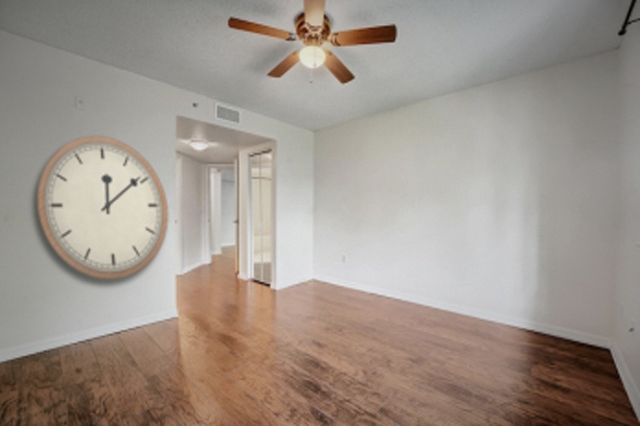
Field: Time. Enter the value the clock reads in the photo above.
12:09
